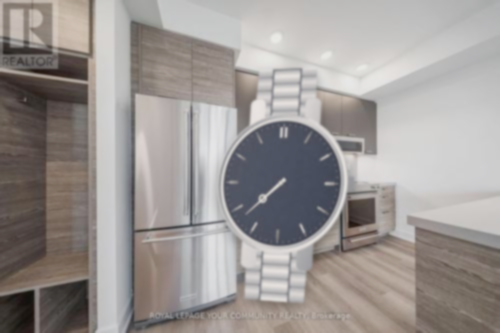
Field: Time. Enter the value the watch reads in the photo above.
7:38
